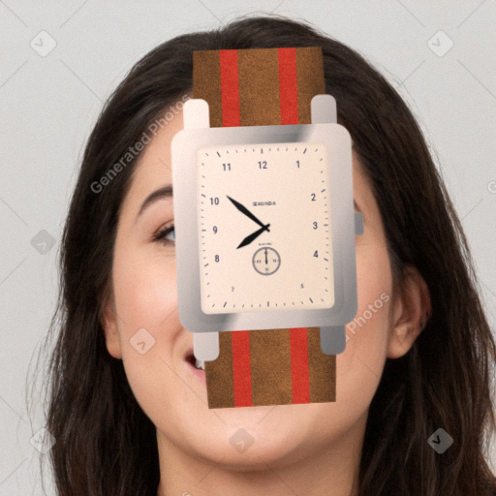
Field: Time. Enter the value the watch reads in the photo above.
7:52
